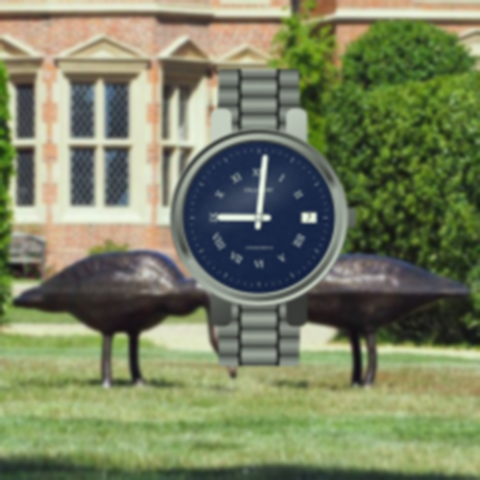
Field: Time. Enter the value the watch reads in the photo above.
9:01
